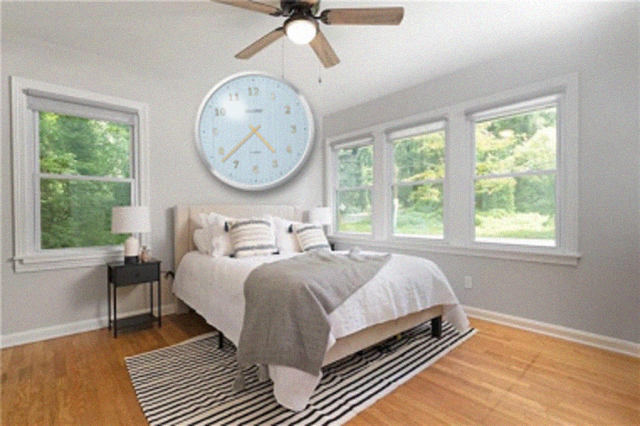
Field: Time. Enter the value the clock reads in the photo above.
4:38
